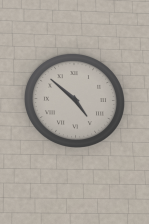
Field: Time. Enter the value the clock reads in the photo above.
4:52
